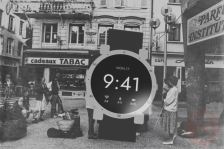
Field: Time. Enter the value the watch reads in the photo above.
9:41
